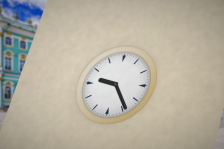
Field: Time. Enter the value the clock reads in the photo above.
9:24
